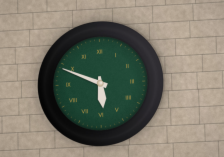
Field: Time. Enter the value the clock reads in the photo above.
5:49
